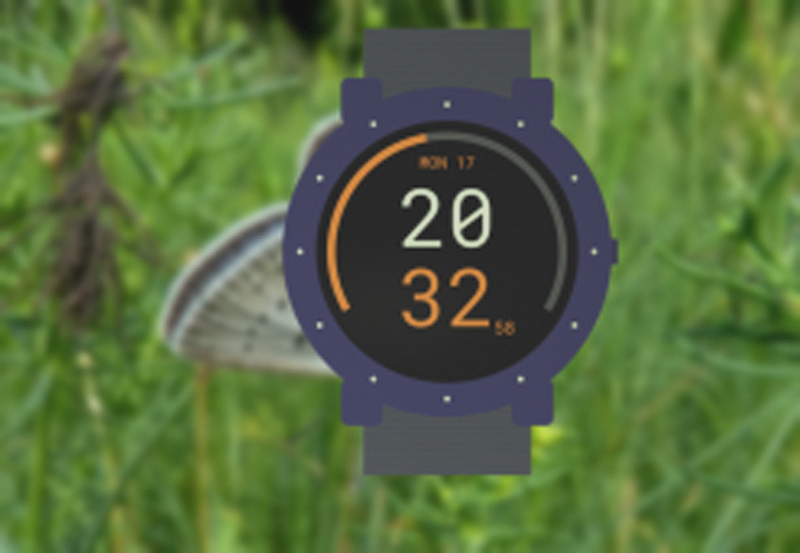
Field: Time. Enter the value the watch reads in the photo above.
20:32
